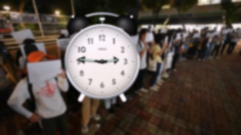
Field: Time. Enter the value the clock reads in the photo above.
2:46
